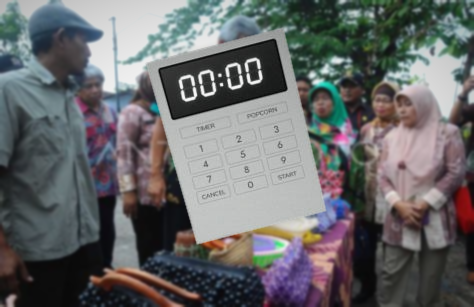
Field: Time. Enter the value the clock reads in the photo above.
0:00
